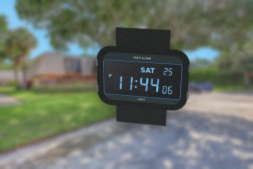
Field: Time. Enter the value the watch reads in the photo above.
11:44
